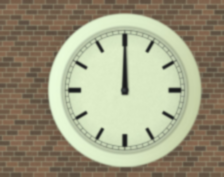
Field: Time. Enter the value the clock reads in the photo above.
12:00
